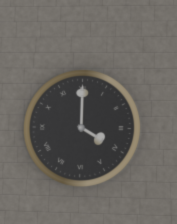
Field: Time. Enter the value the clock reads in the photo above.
4:00
